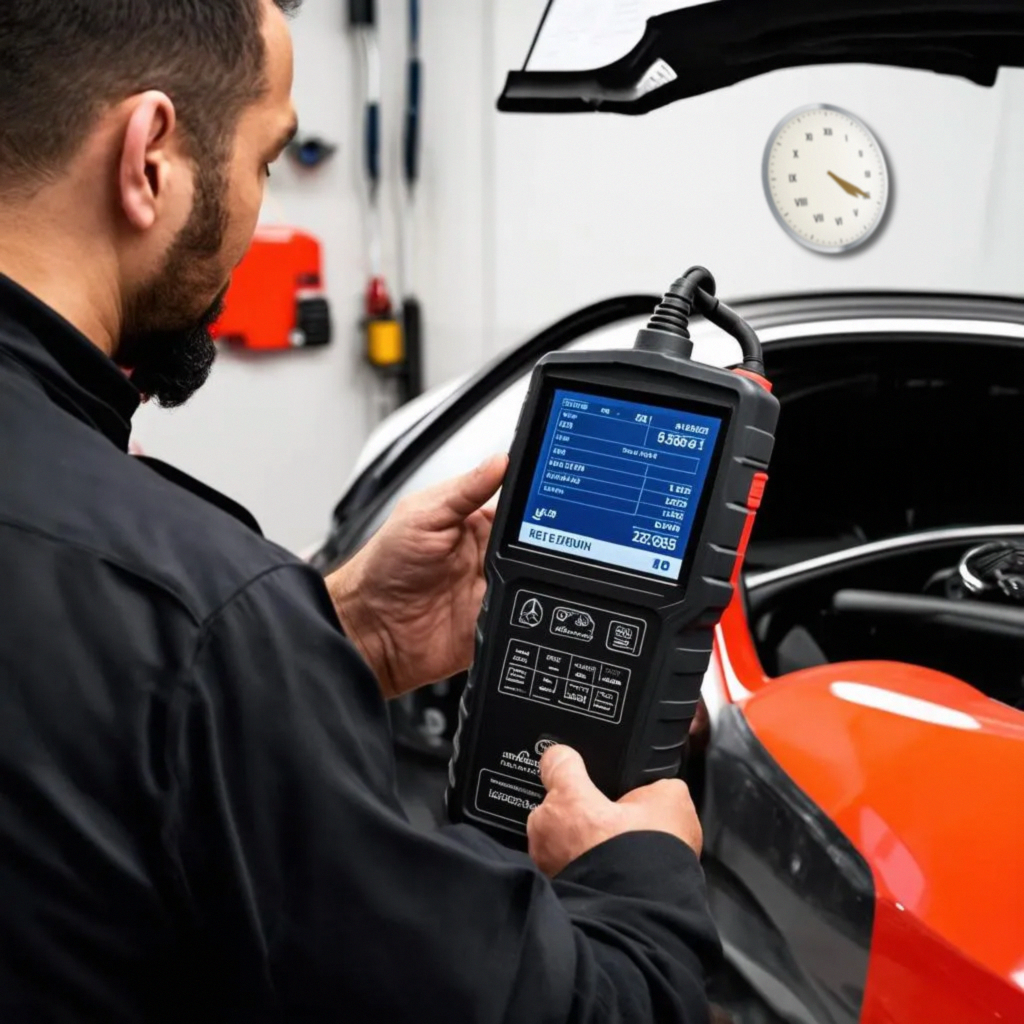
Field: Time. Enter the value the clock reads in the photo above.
4:20
